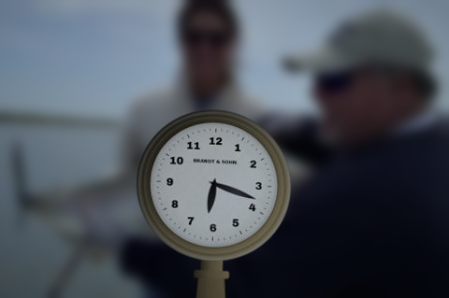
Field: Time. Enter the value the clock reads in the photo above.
6:18
